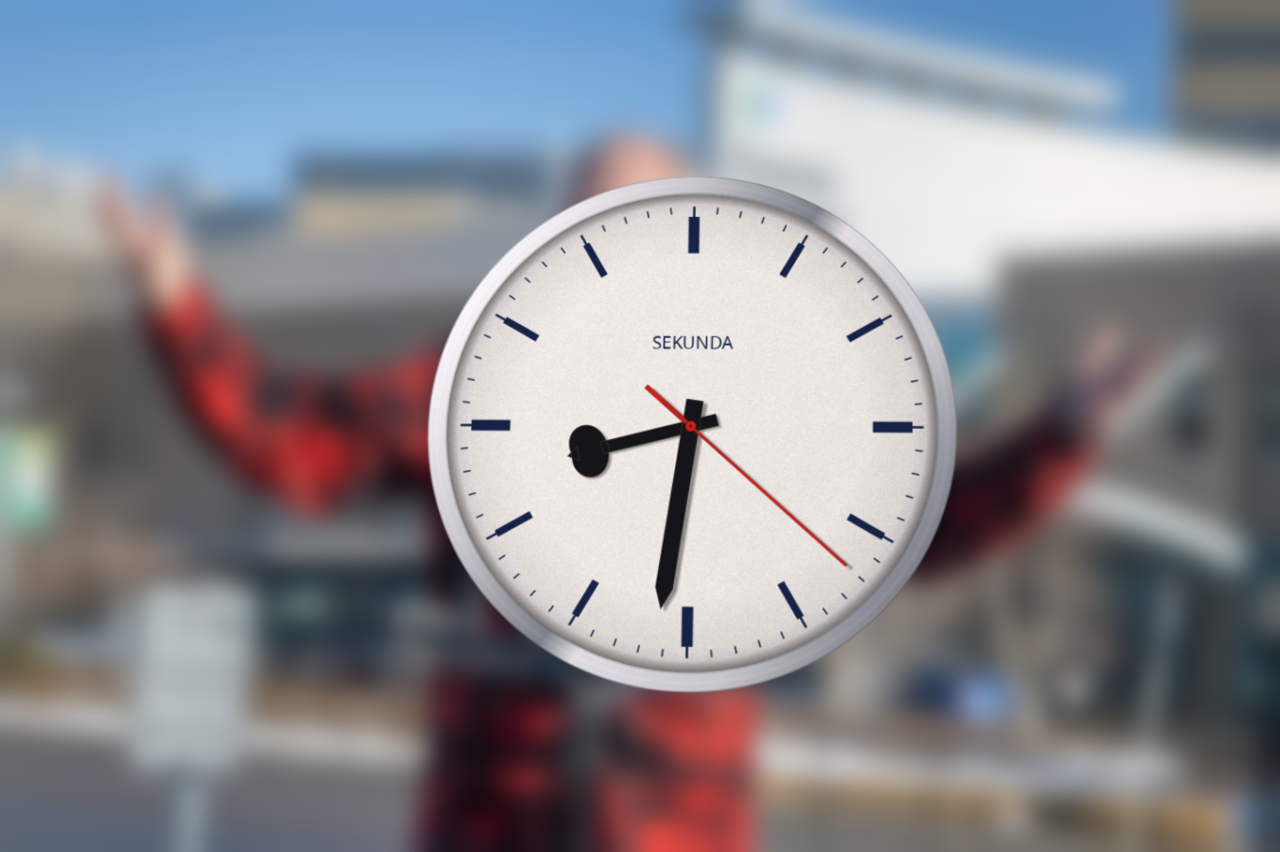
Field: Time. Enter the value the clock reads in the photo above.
8:31:22
